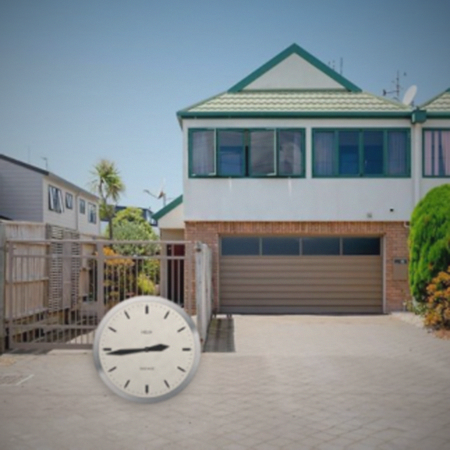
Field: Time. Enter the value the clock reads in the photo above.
2:44
